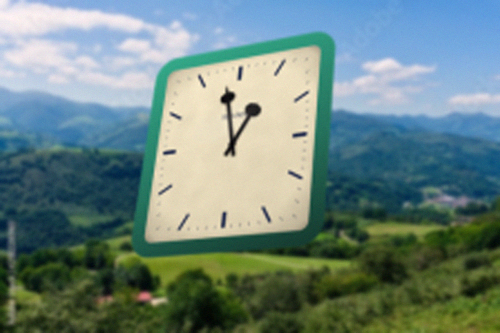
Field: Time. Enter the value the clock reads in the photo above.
12:58
